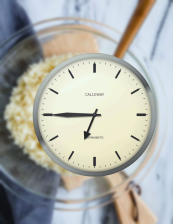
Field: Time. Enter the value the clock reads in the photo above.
6:45
